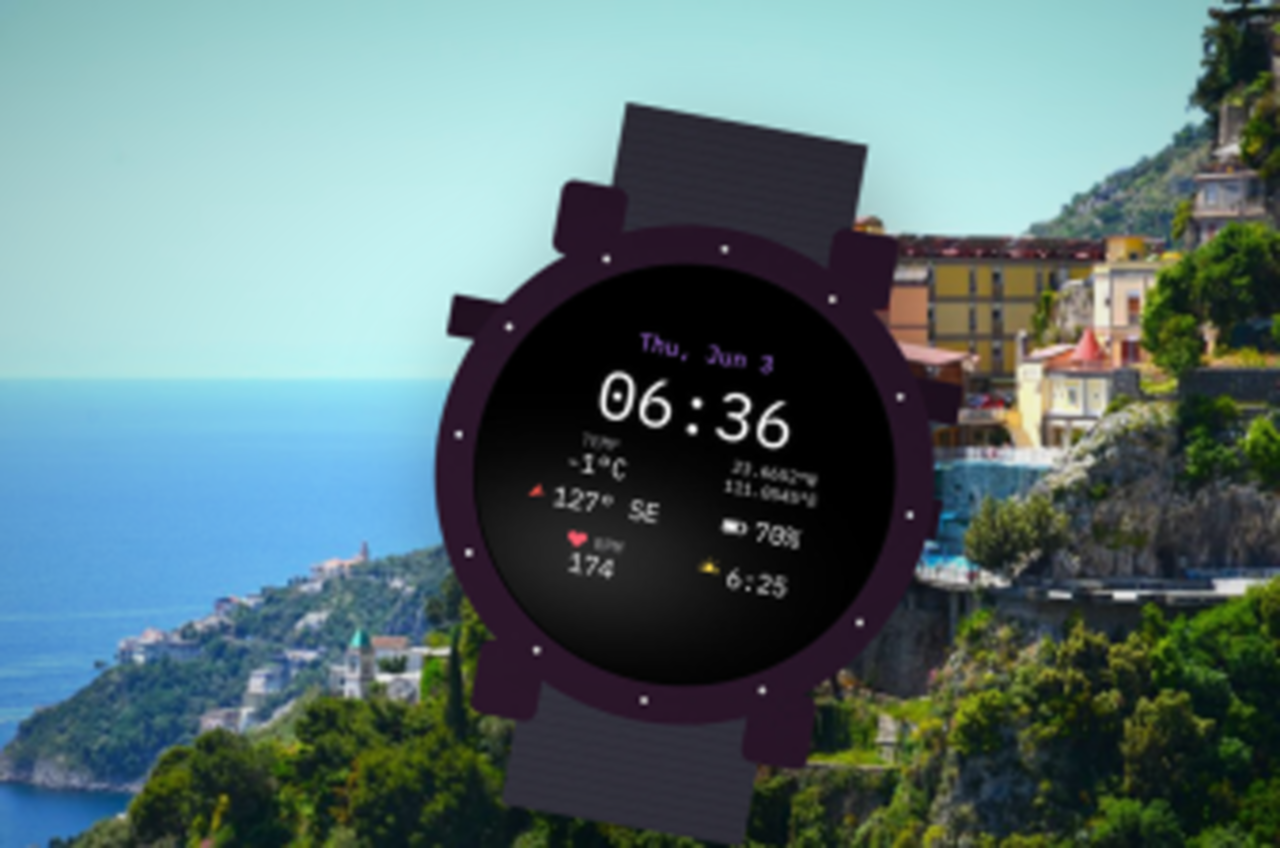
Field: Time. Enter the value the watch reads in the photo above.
6:36
